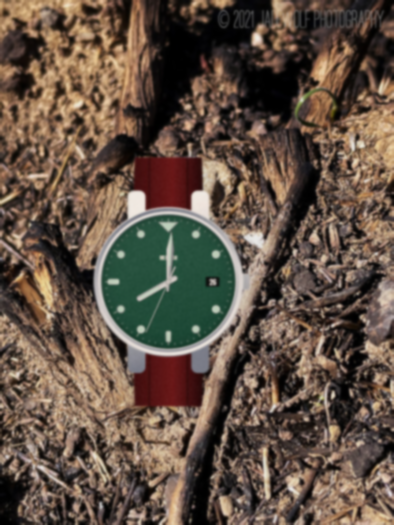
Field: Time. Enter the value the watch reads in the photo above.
8:00:34
